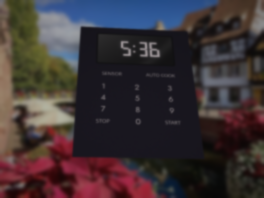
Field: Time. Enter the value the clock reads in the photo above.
5:36
